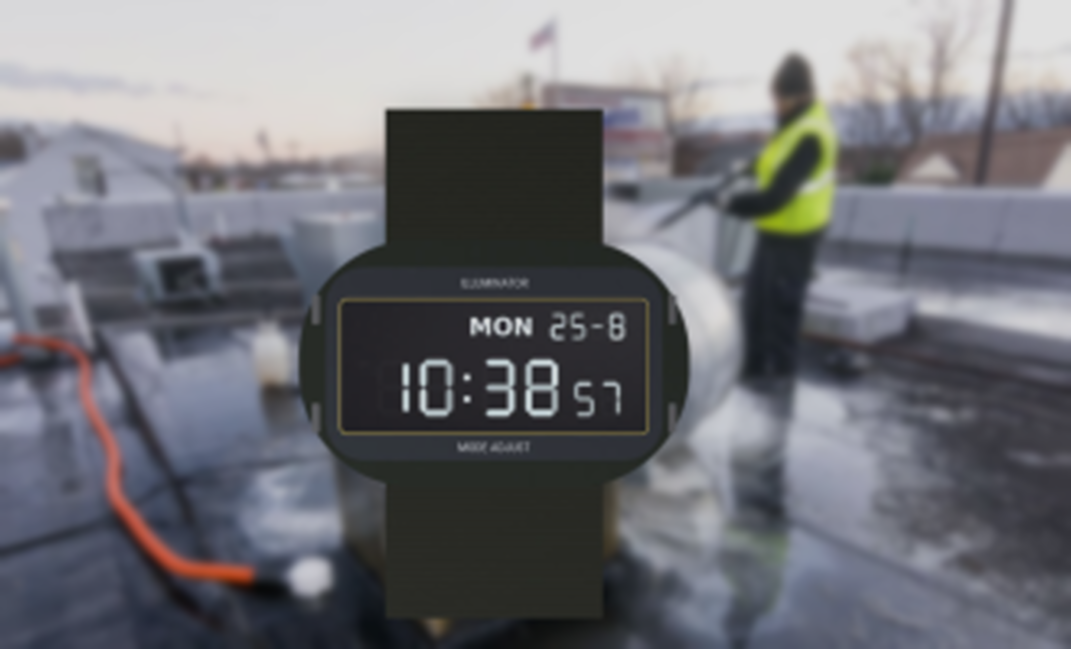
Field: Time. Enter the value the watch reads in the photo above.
10:38:57
